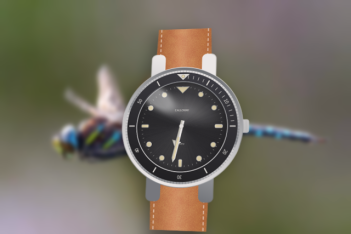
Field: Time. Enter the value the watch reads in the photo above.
6:32
